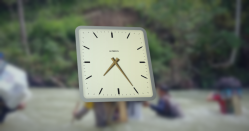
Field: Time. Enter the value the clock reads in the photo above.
7:25
